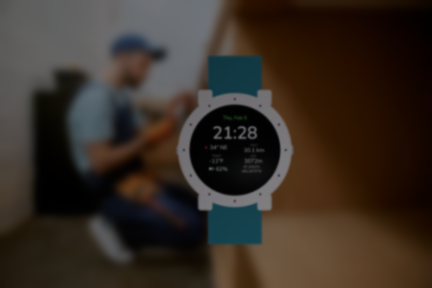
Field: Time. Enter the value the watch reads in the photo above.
21:28
